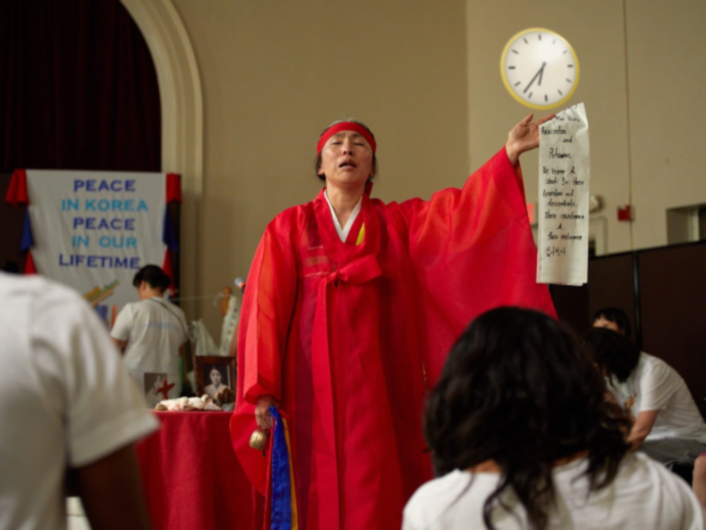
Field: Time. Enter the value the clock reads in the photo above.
6:37
